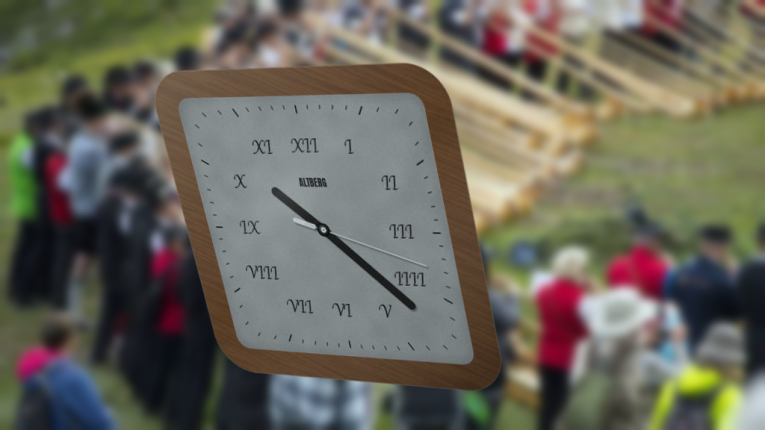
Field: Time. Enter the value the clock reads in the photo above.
10:22:18
